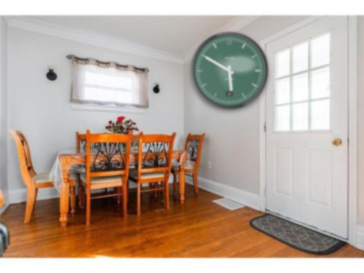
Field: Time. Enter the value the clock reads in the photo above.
5:50
